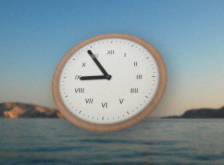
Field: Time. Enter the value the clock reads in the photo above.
8:54
